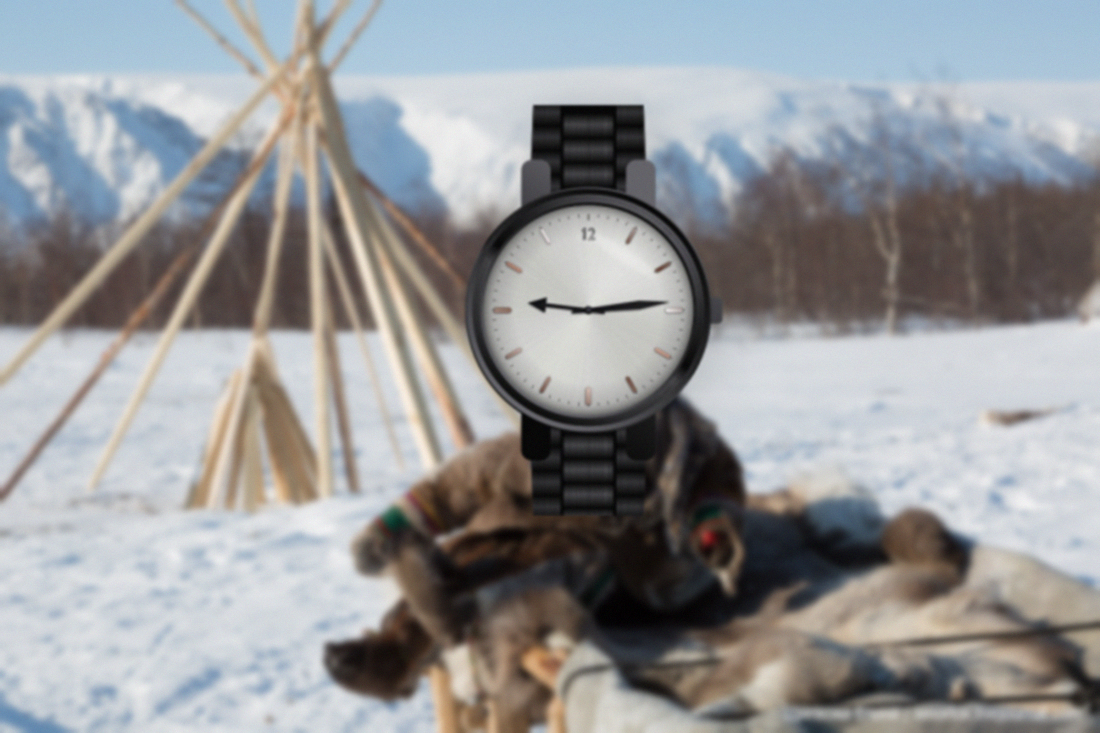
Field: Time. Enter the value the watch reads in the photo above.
9:14
